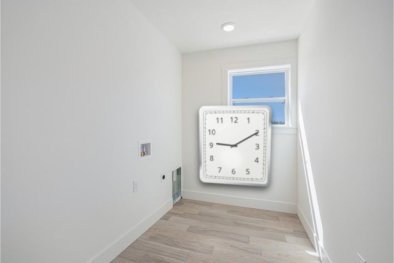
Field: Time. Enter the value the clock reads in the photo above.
9:10
